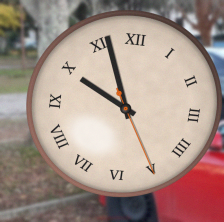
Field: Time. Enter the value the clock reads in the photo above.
9:56:25
